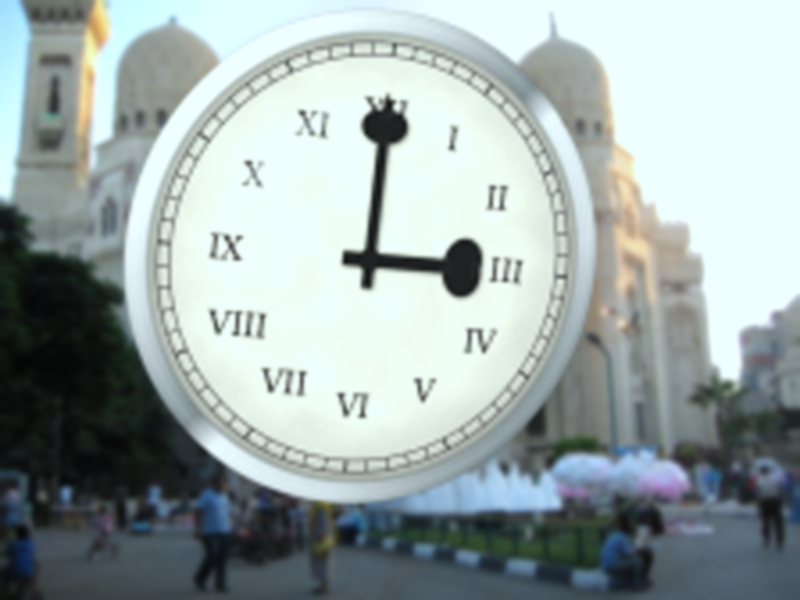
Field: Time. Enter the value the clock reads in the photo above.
3:00
